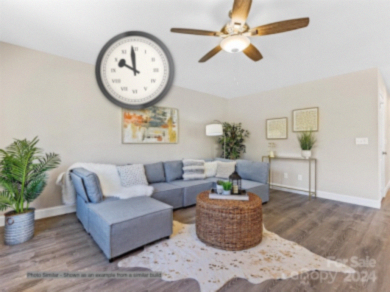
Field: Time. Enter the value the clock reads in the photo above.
9:59
